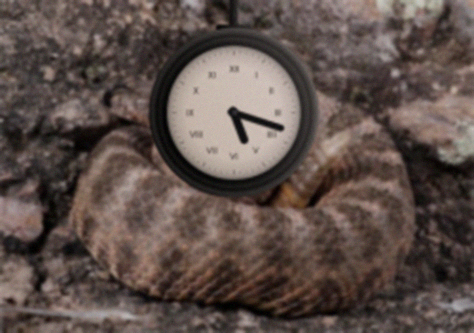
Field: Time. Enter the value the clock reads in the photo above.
5:18
